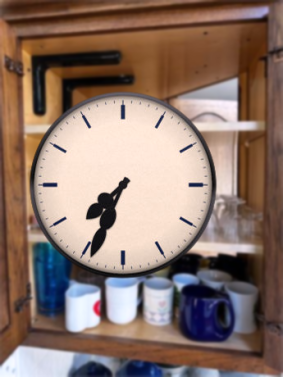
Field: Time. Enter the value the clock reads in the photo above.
7:34
